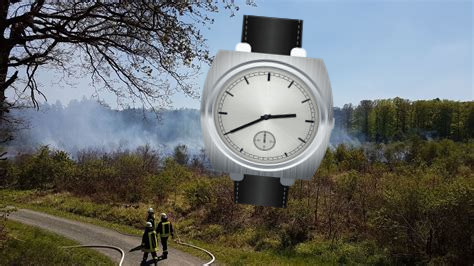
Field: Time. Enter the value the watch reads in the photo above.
2:40
